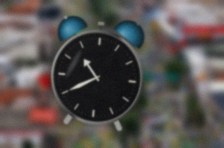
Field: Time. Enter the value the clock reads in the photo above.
10:40
